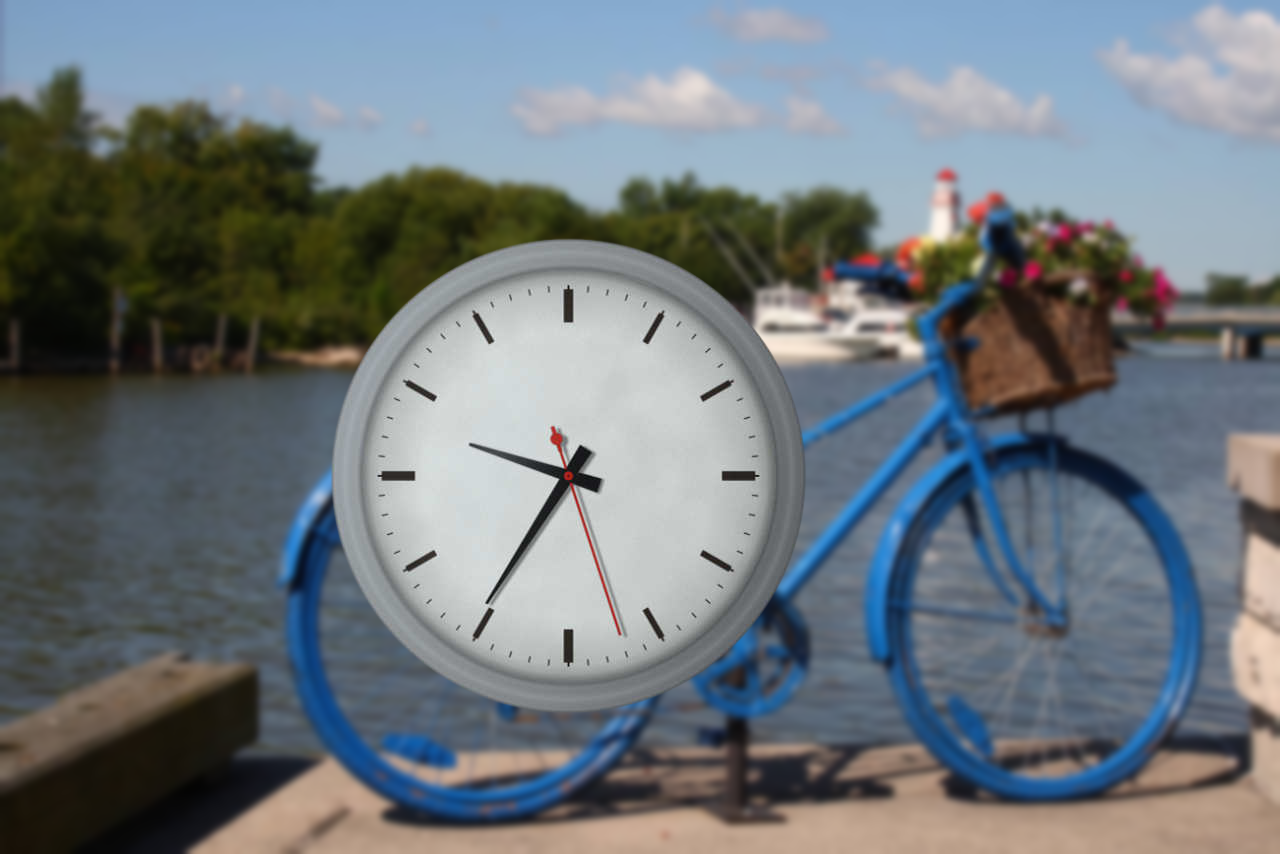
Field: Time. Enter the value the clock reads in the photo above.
9:35:27
